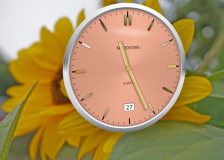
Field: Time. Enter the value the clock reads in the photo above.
11:26
